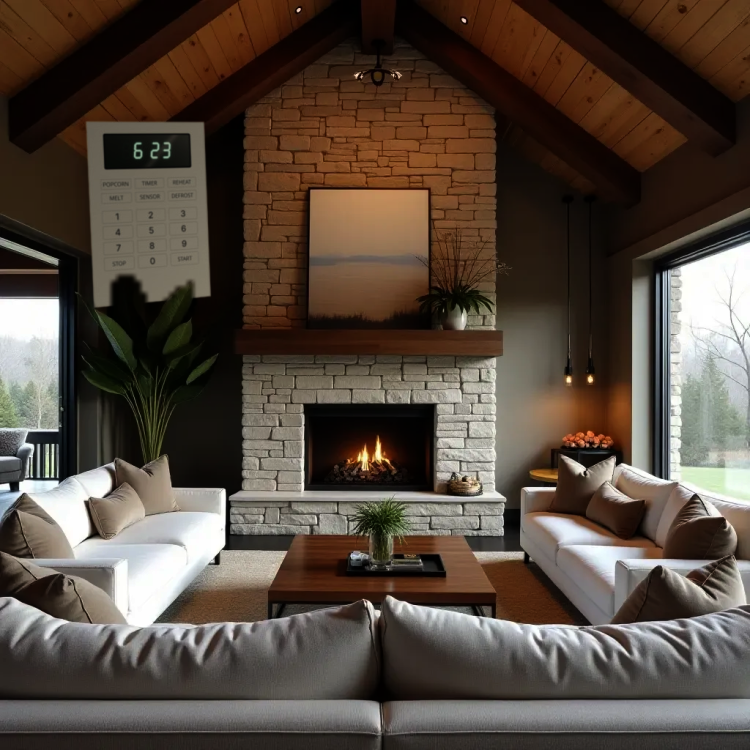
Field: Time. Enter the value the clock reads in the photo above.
6:23
